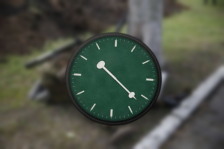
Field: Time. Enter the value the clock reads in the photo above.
10:22
